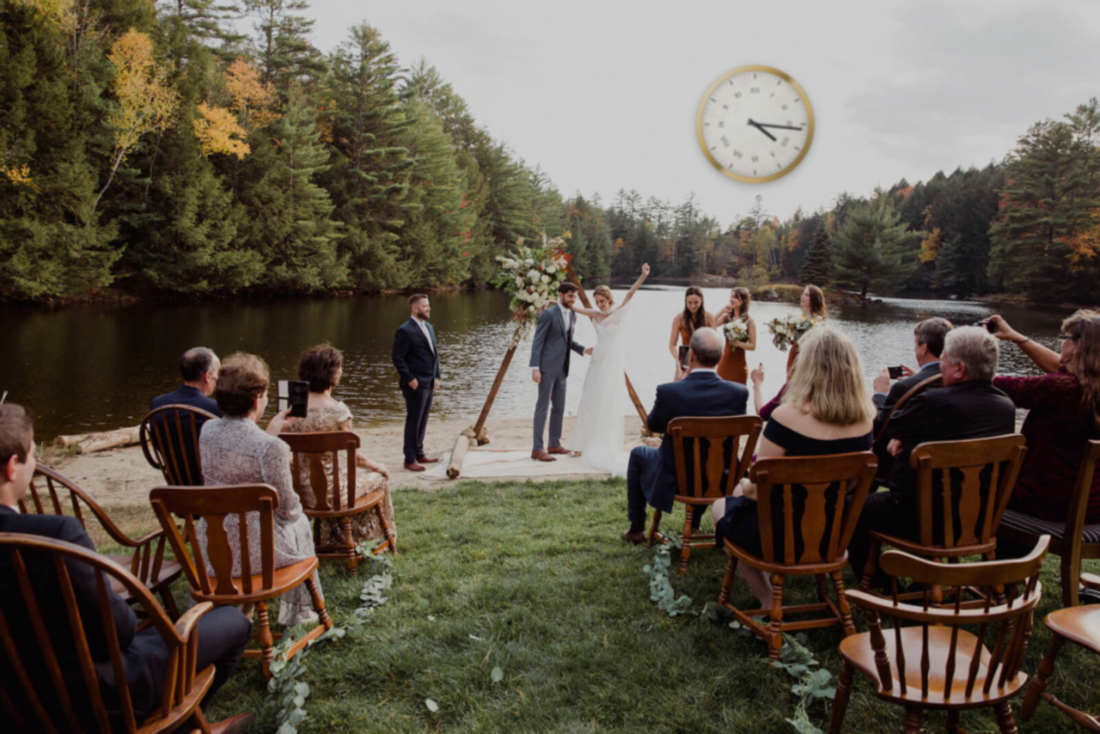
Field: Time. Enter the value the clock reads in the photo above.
4:16
